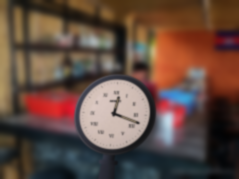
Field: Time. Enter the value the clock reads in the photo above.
12:18
